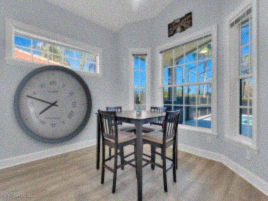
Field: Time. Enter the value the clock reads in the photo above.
7:48
